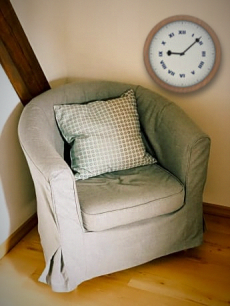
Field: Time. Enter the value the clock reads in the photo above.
9:08
